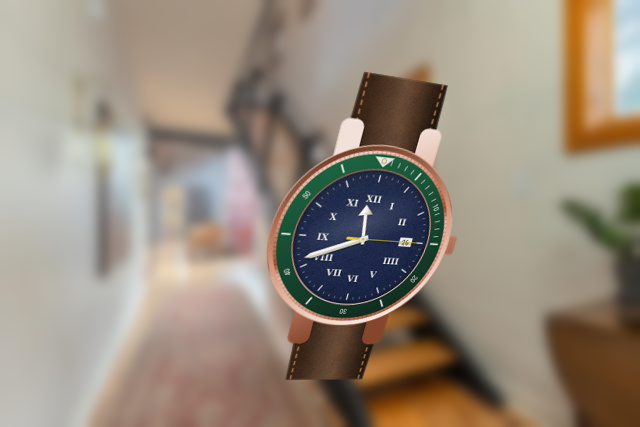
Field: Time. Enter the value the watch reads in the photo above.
11:41:15
